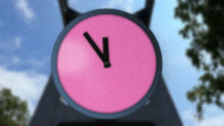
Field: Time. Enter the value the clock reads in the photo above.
11:54
